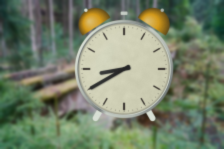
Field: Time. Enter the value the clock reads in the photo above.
8:40
